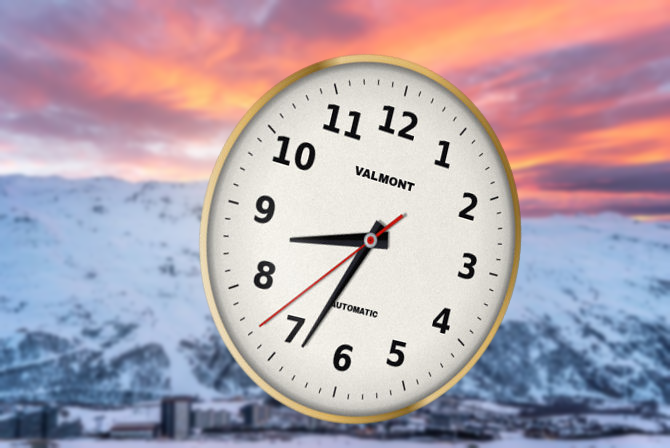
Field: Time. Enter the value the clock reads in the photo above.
8:33:37
